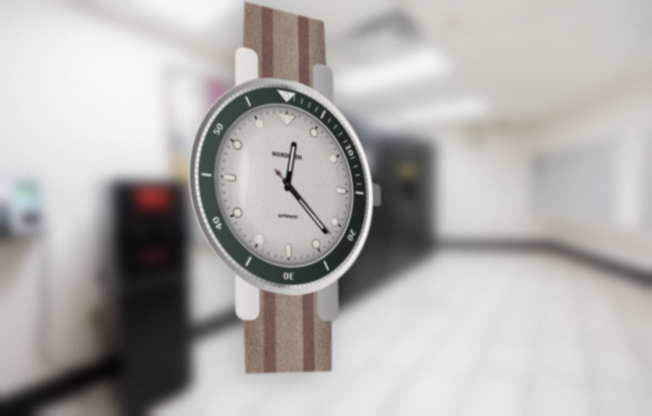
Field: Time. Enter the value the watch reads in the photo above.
12:22:22
